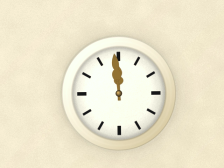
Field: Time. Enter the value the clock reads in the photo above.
11:59
